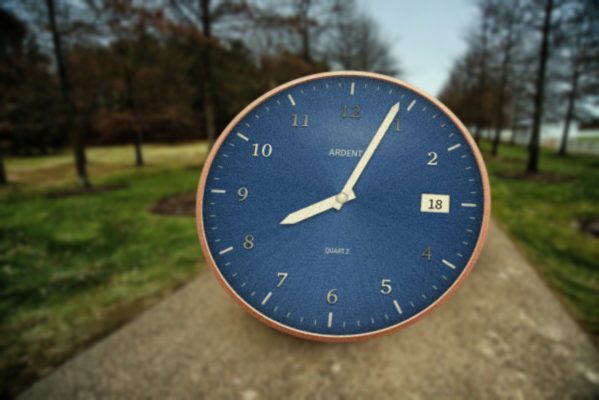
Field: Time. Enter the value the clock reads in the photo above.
8:04
